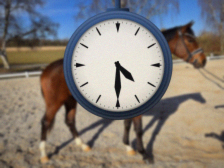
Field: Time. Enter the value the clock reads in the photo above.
4:30
